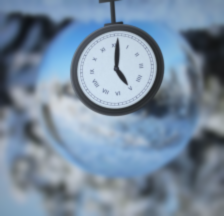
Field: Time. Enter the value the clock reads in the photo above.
5:01
